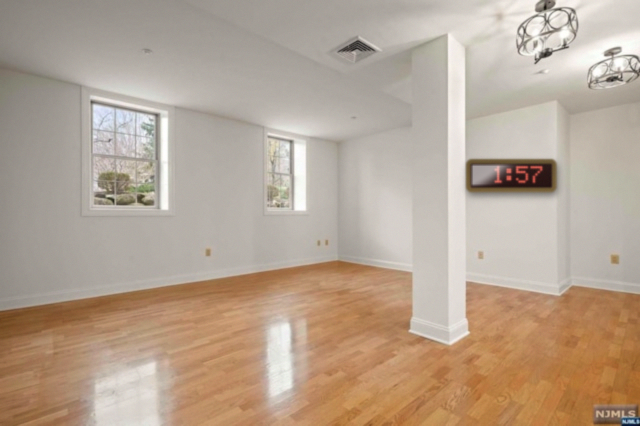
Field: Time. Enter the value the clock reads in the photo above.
1:57
